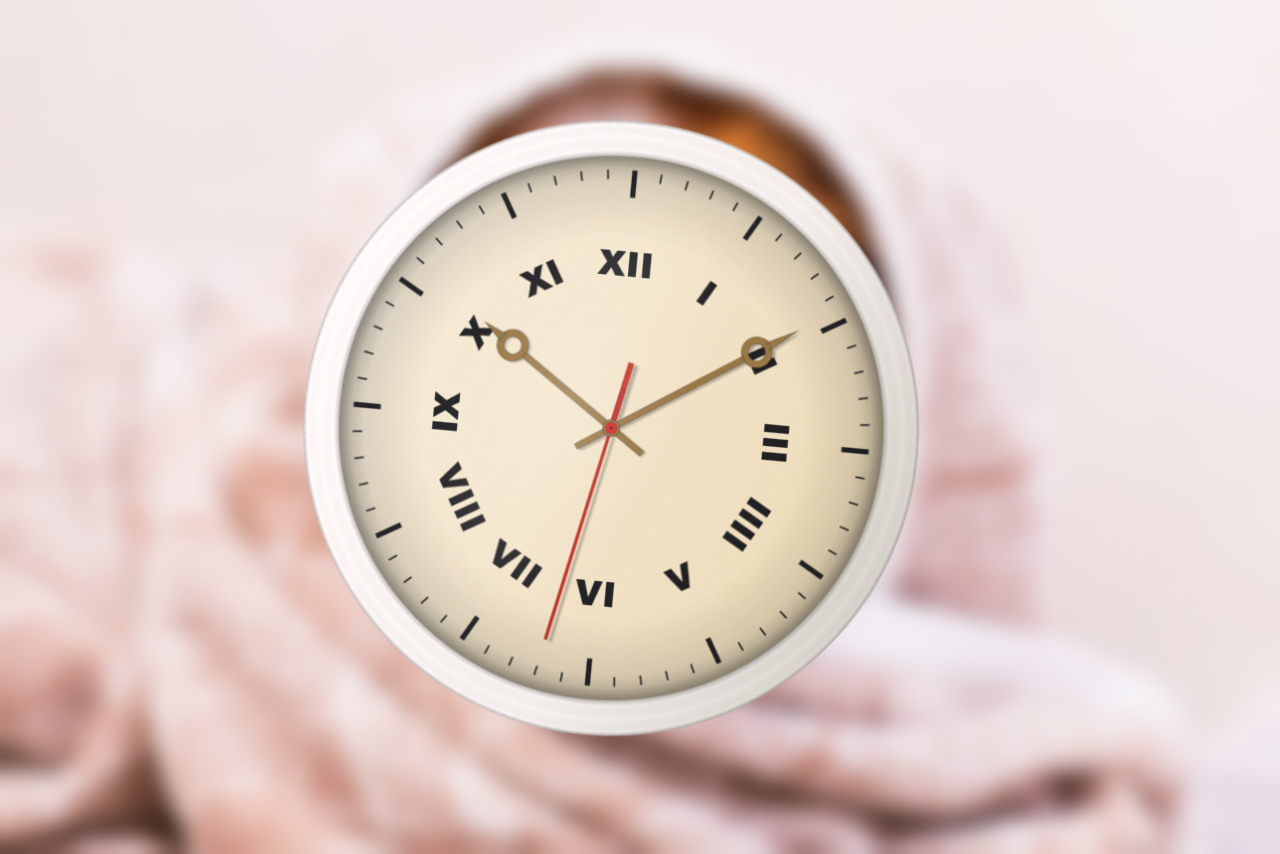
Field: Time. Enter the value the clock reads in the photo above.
10:09:32
